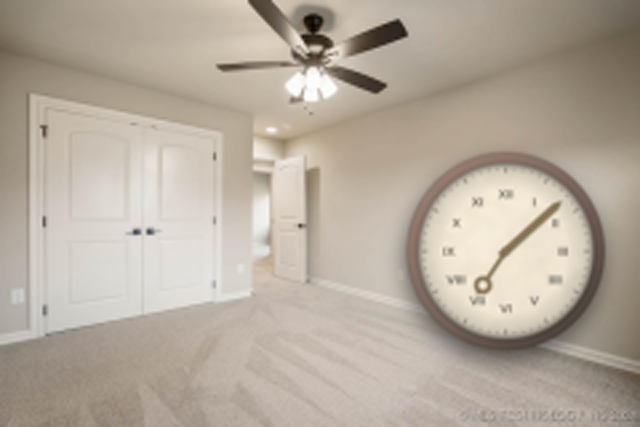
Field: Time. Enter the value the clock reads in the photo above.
7:08
